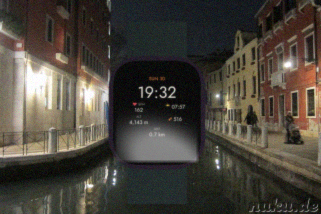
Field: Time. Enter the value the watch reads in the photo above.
19:32
